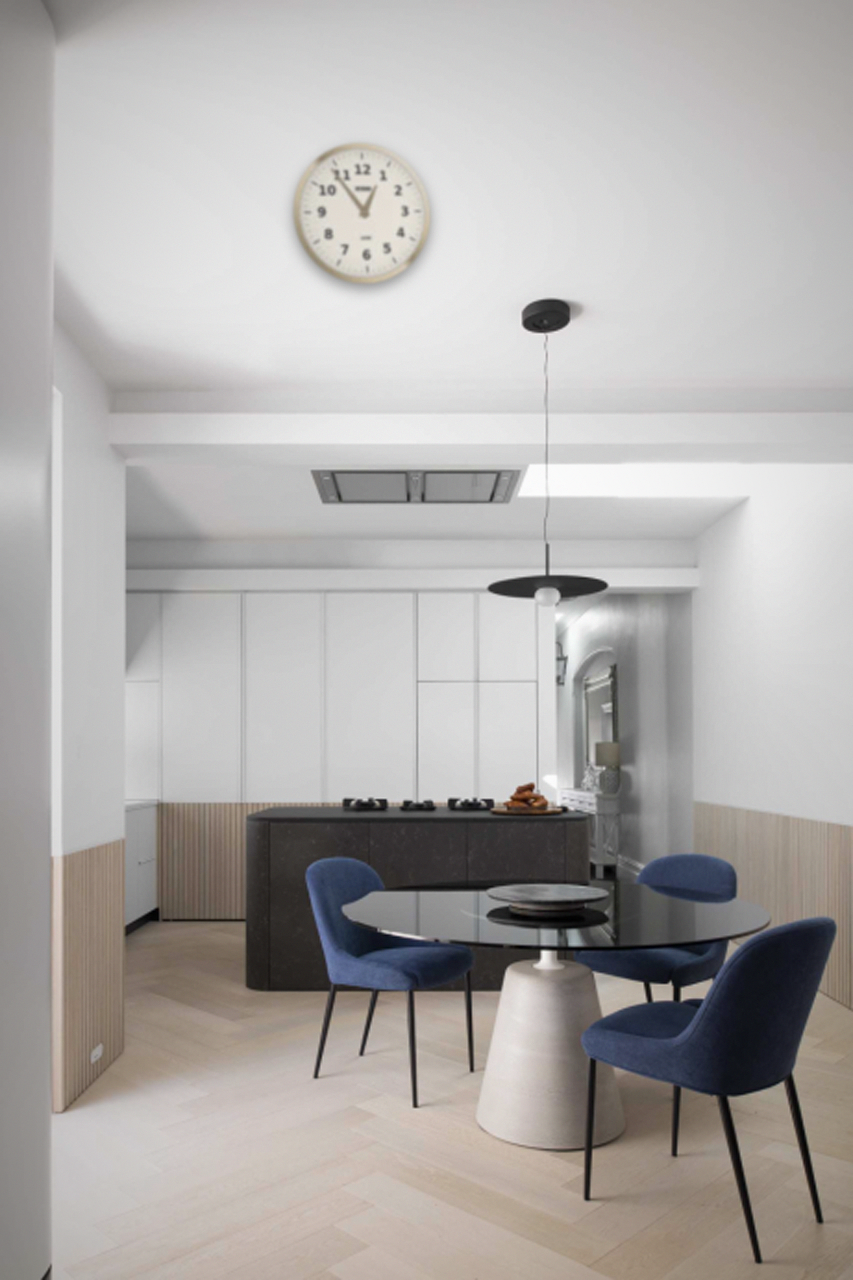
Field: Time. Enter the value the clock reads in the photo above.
12:54
